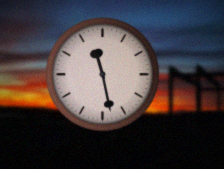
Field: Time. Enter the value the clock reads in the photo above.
11:28
